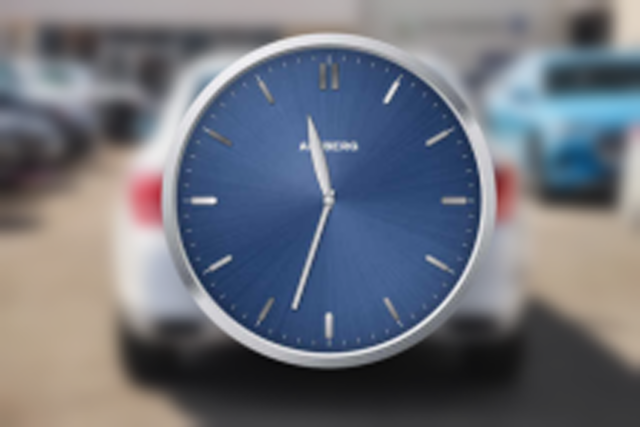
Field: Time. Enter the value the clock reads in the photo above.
11:33
